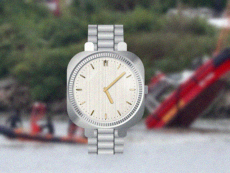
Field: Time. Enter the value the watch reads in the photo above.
5:08
